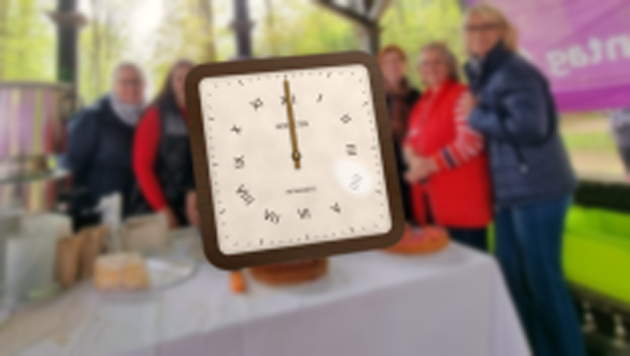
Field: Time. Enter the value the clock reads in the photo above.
12:00
